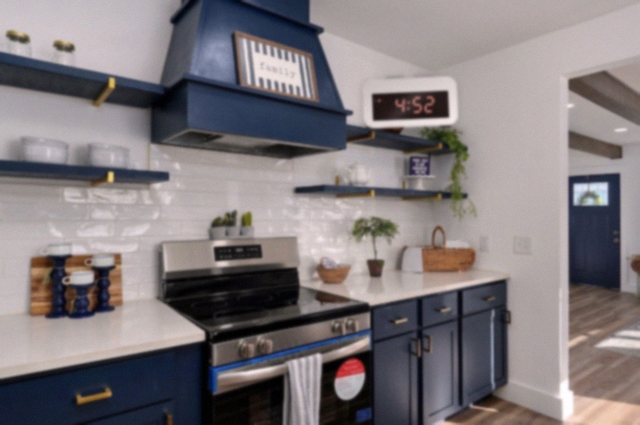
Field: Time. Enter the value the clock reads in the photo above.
4:52
